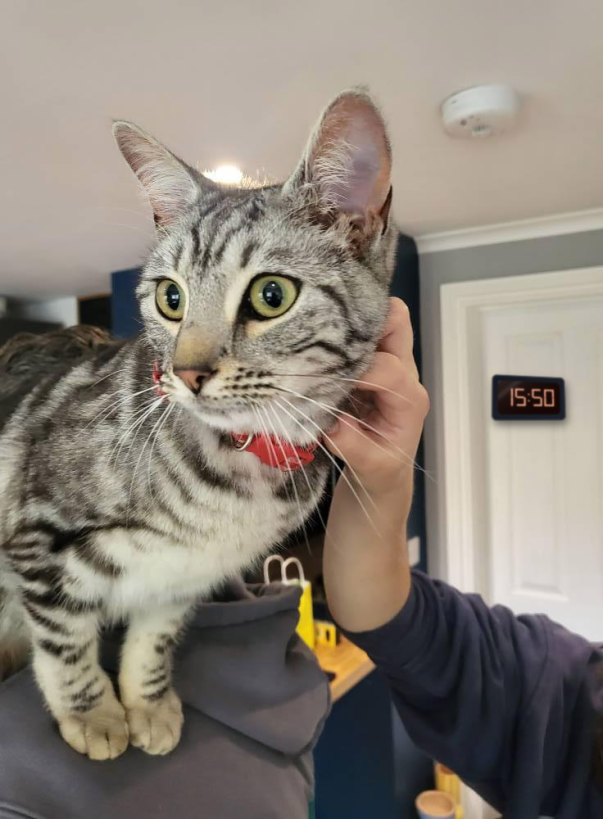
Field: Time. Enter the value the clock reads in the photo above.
15:50
